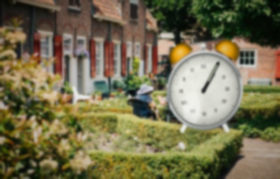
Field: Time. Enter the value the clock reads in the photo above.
1:05
